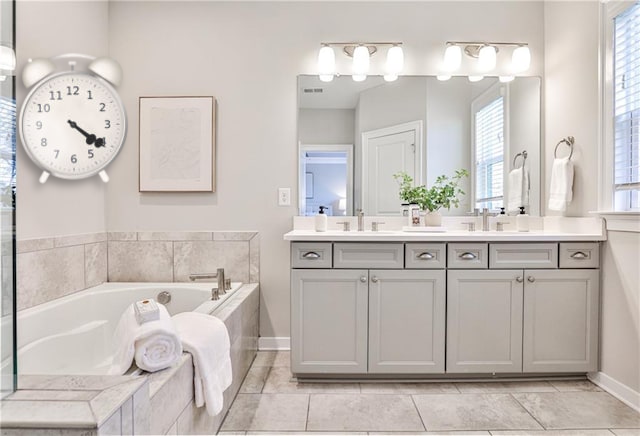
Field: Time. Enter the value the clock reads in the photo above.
4:21
